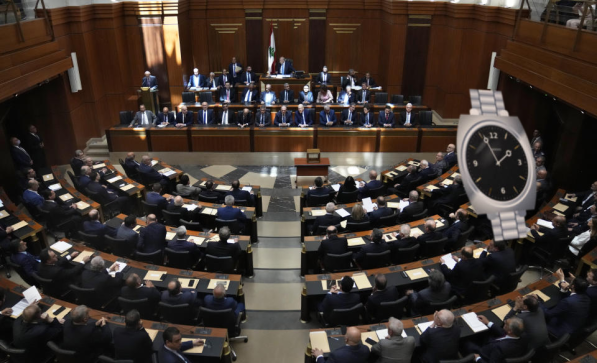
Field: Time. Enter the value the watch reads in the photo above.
1:56
